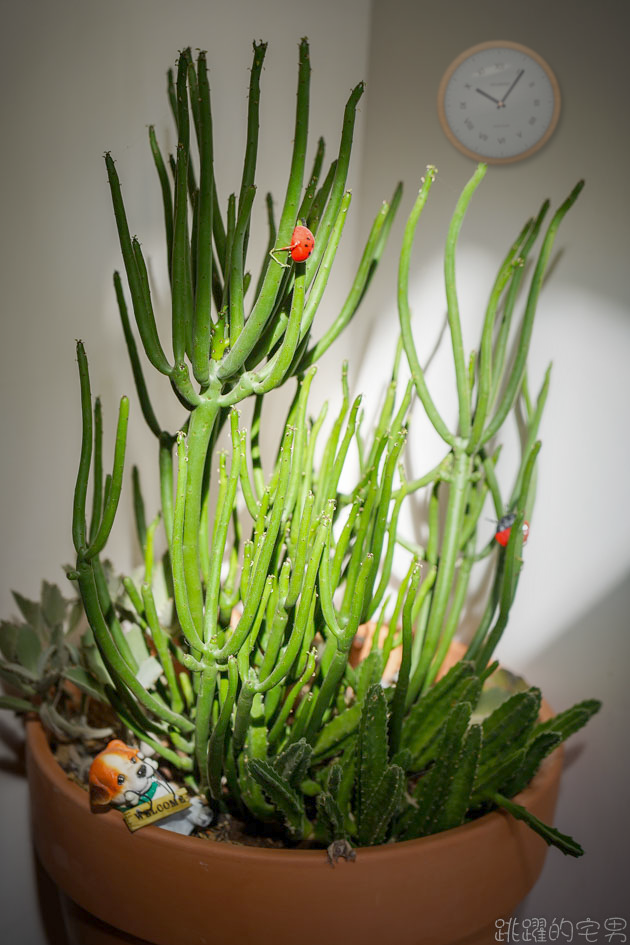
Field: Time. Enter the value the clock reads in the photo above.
10:06
